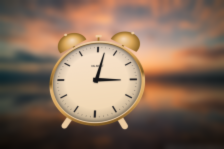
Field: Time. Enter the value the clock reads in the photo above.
3:02
